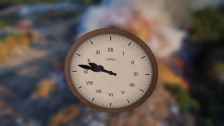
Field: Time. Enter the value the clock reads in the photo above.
9:47
